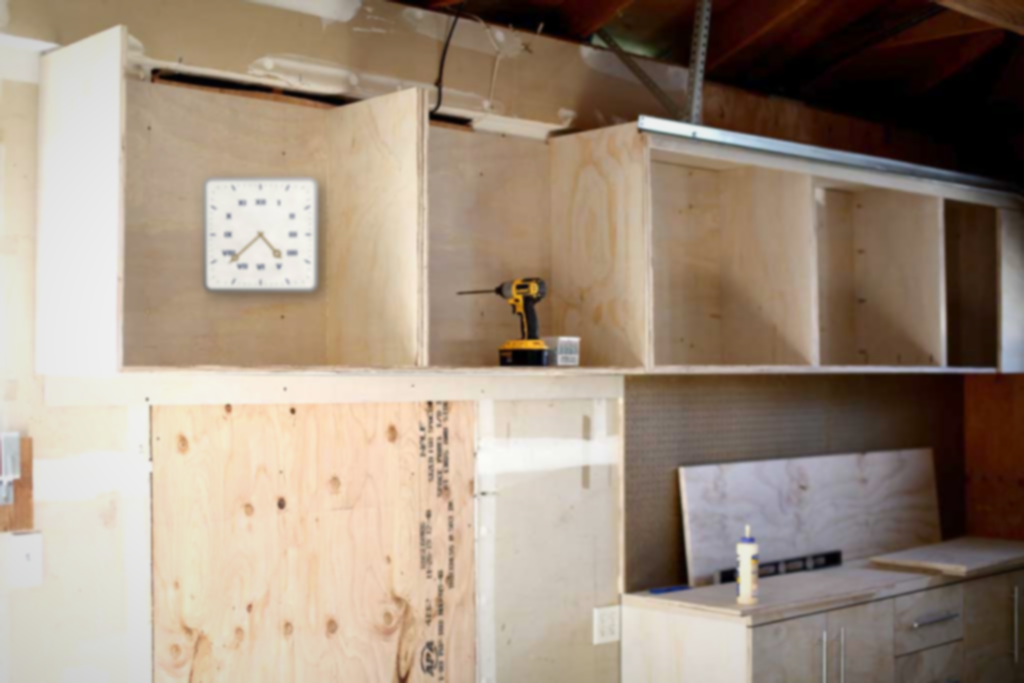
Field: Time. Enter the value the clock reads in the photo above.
4:38
